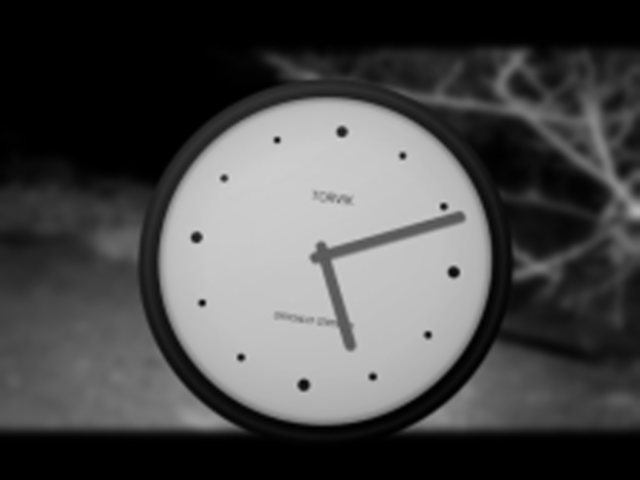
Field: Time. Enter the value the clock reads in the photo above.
5:11
